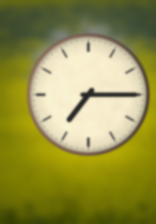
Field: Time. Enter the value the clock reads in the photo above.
7:15
